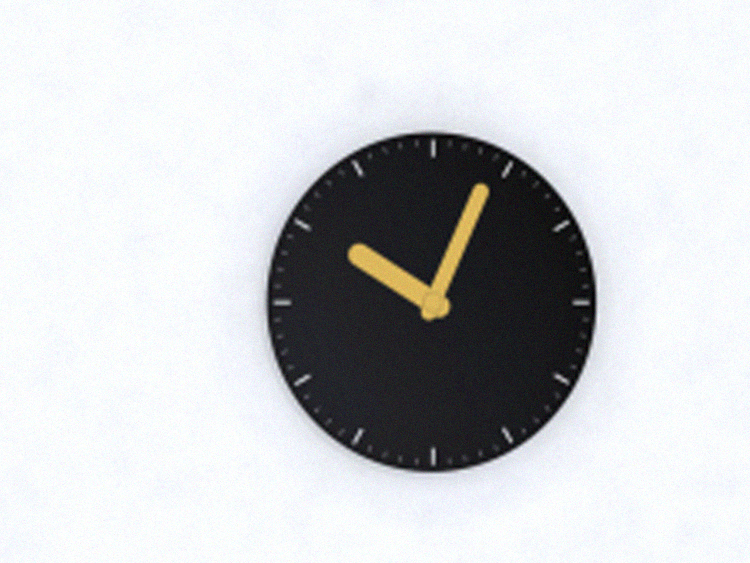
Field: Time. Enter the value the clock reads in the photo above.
10:04
